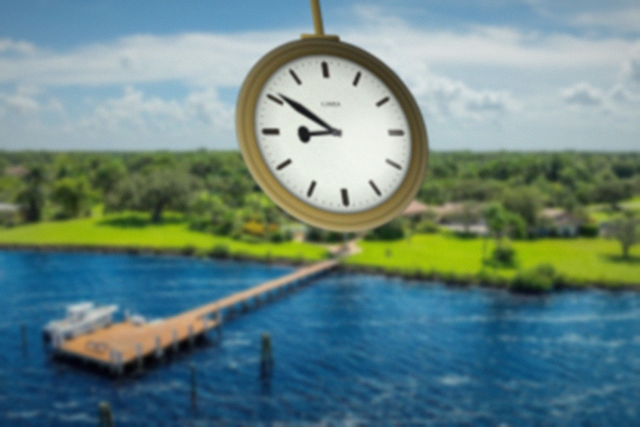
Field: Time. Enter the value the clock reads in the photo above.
8:51
